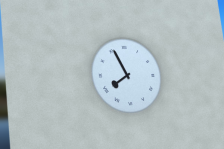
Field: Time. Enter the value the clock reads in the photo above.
7:56
